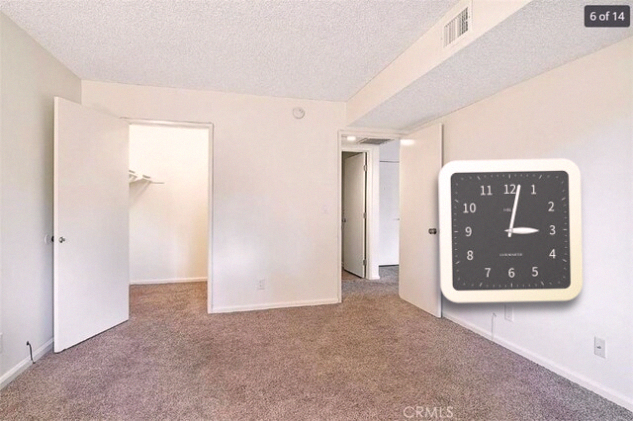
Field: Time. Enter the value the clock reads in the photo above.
3:02
